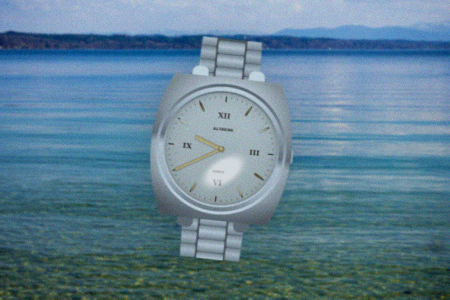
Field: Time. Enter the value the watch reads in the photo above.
9:40
